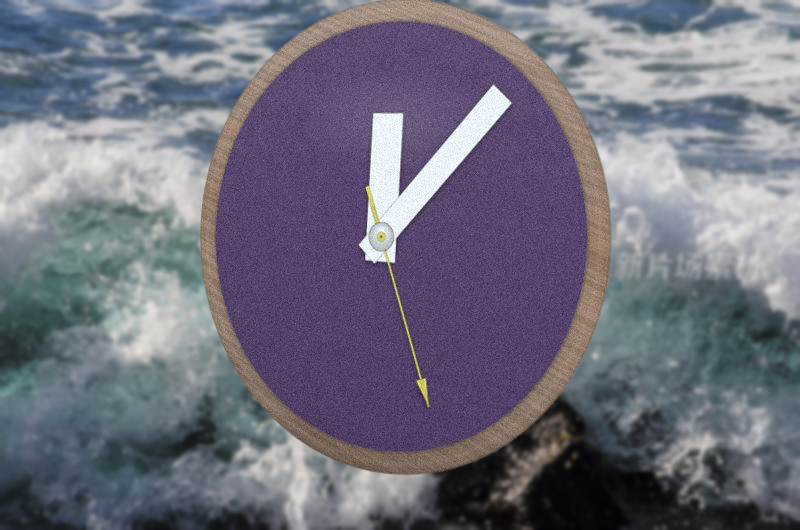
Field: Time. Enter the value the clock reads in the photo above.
12:07:27
